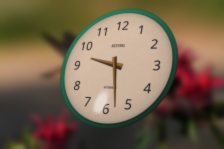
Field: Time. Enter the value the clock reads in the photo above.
9:28
